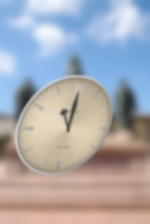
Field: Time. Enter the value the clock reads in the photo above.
11:00
